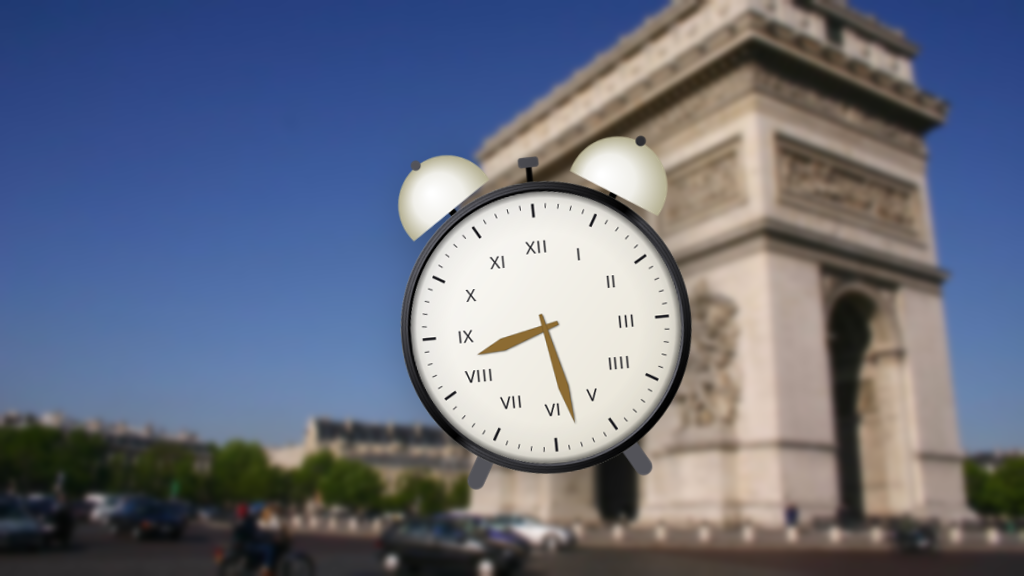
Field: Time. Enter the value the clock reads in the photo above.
8:28
